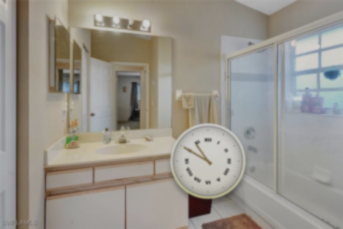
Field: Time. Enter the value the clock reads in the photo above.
10:50
